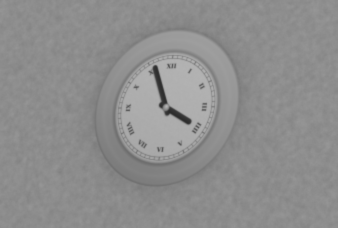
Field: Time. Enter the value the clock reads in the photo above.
3:56
